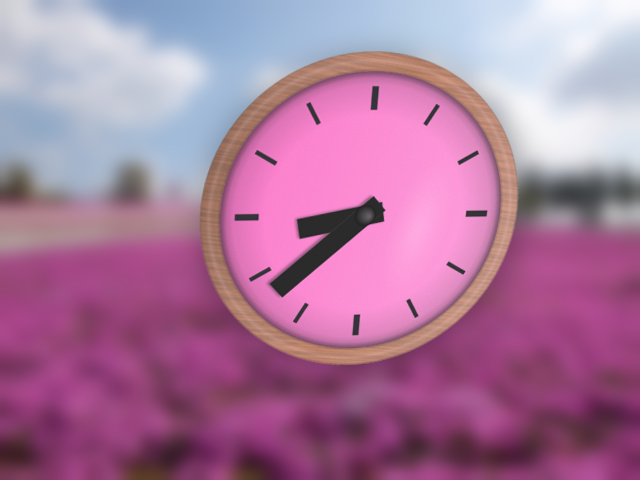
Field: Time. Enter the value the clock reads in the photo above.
8:38
